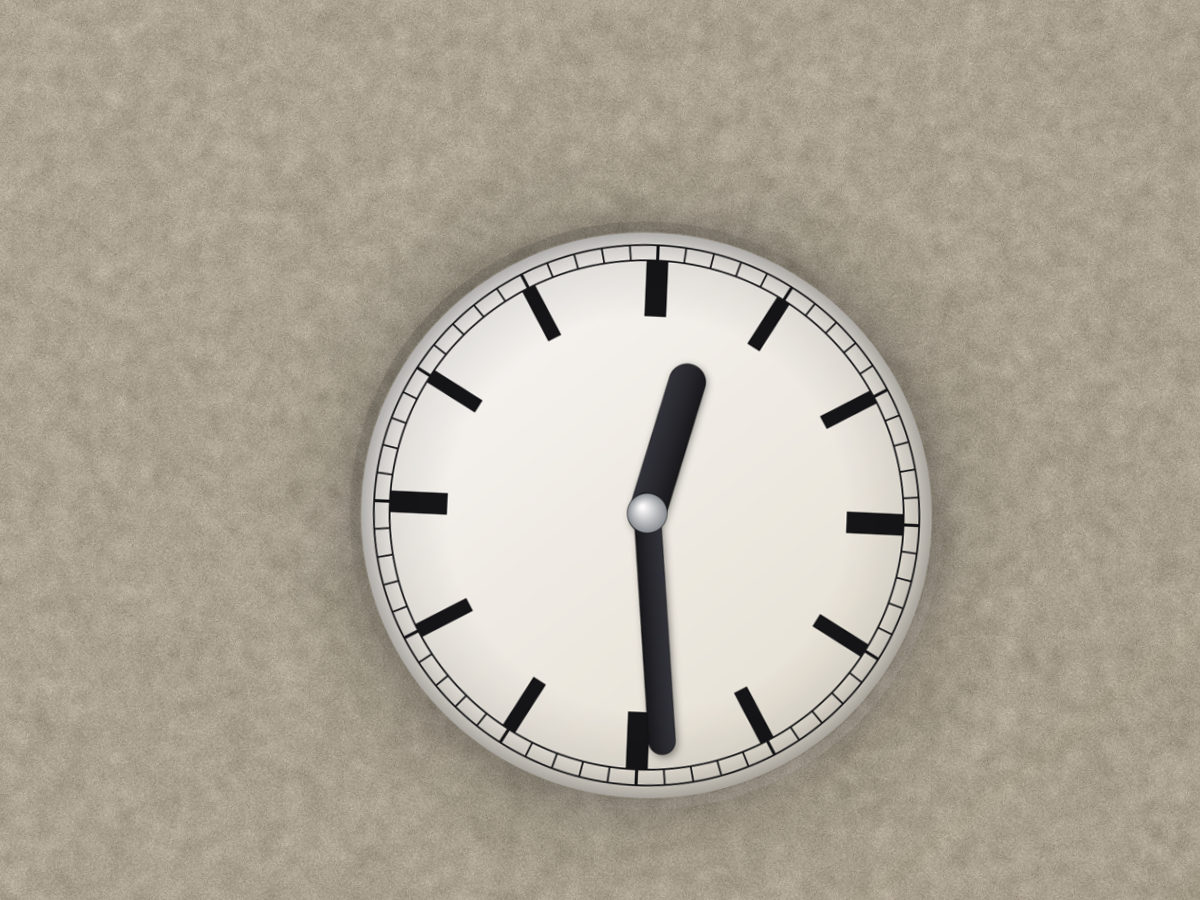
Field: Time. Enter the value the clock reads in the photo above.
12:29
